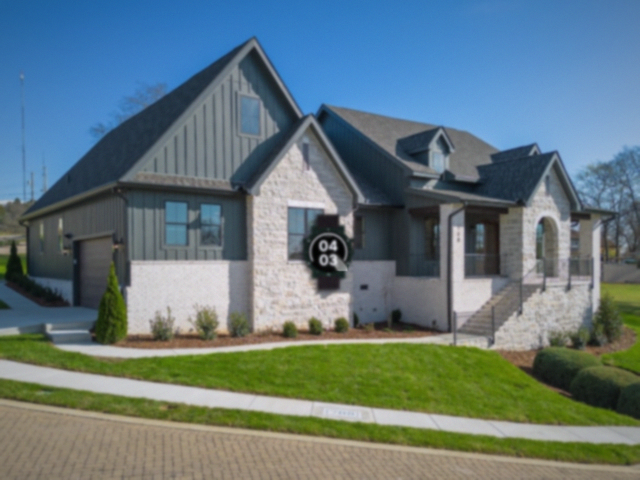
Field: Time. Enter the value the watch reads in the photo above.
4:03
